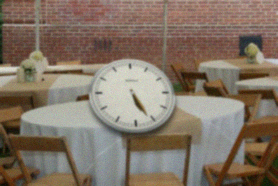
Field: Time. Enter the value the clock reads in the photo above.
5:26
